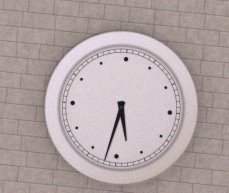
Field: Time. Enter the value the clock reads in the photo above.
5:32
